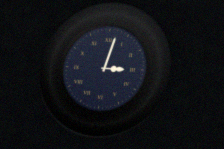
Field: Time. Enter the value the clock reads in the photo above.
3:02
